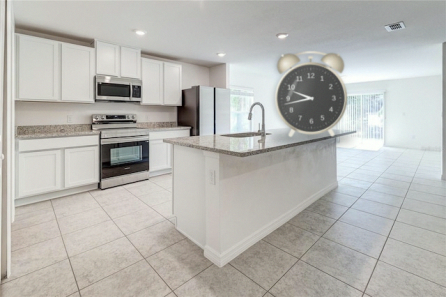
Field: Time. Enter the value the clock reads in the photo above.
9:43
